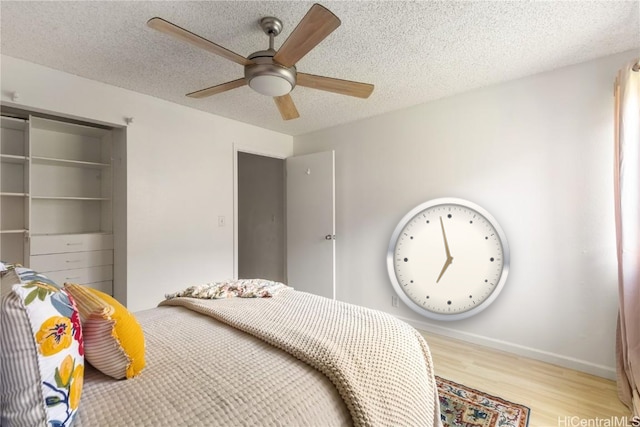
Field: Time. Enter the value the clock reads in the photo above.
6:58
